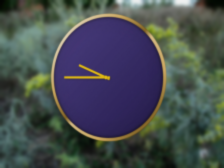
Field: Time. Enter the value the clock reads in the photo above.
9:45
